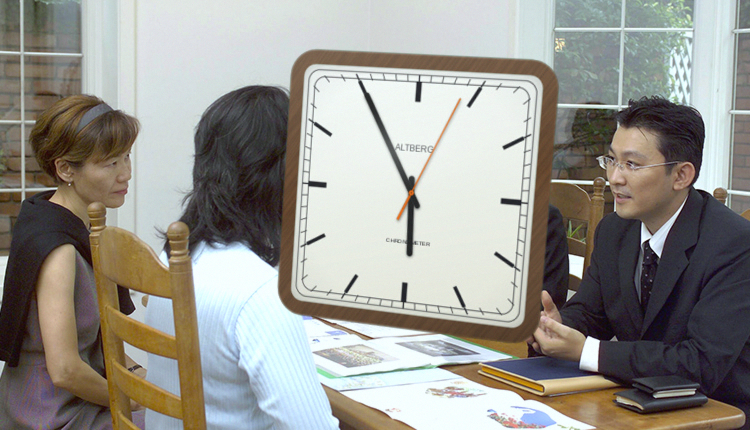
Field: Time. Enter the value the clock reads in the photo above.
5:55:04
